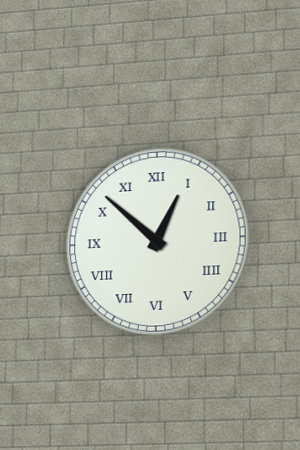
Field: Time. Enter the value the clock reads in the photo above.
12:52
